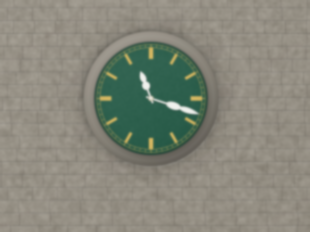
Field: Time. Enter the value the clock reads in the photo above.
11:18
